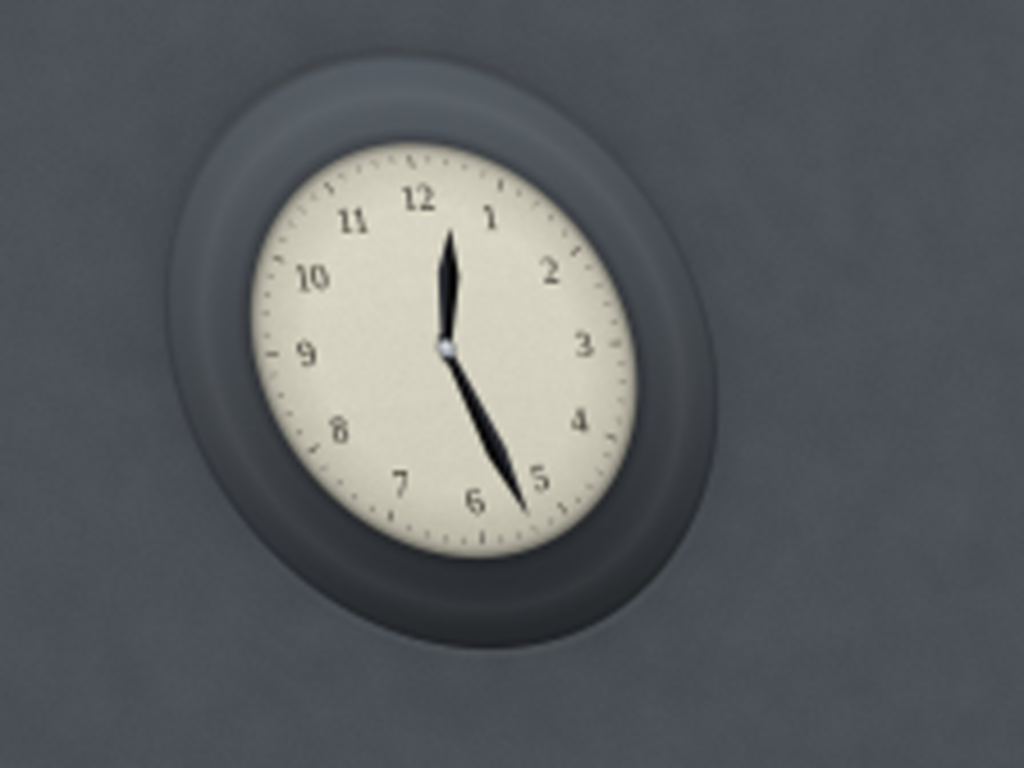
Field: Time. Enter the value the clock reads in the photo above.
12:27
